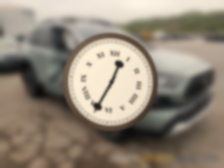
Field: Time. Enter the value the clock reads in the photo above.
12:34
